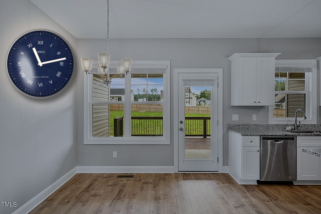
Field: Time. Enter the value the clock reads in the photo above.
11:13
